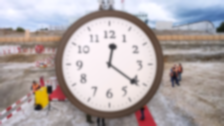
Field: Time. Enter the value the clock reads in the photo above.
12:21
